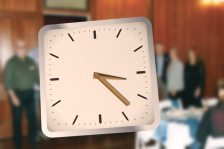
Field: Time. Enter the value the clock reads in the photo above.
3:23
